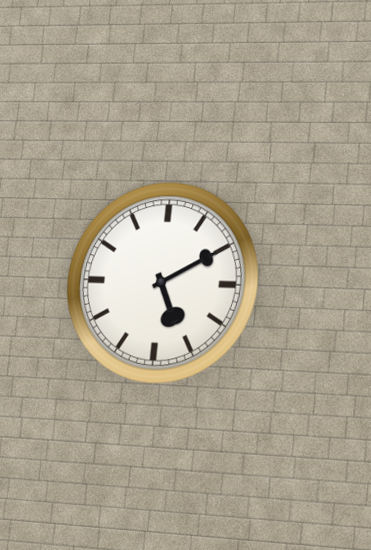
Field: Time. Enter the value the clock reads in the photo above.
5:10
